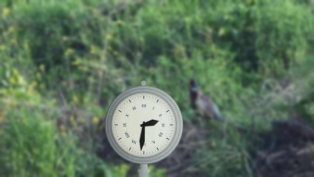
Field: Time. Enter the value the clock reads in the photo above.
2:31
